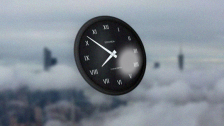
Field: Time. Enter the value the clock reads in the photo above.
7:52
